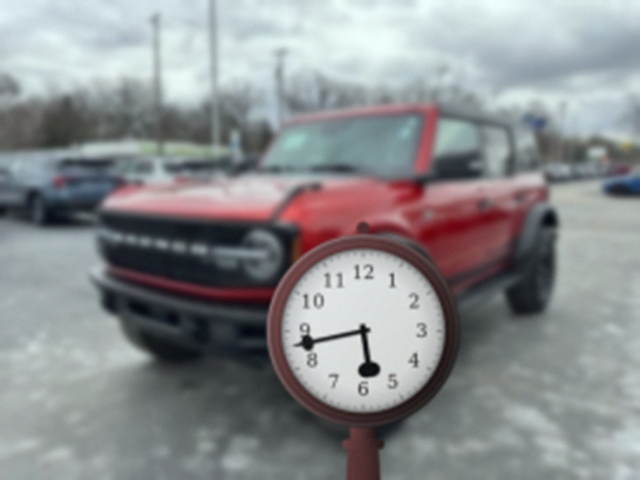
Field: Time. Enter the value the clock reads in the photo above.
5:43
